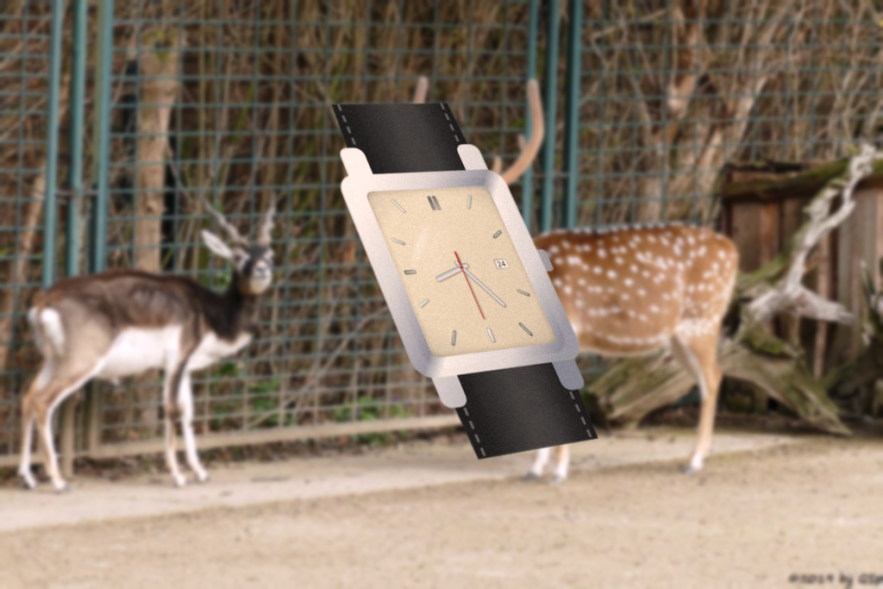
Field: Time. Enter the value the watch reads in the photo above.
8:24:30
